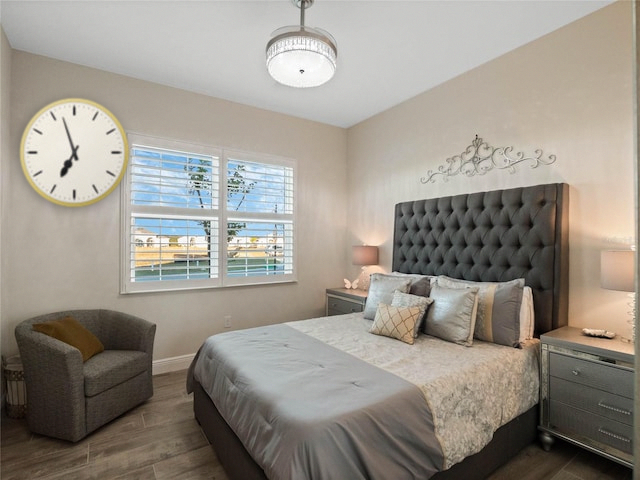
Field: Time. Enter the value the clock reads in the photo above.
6:57
